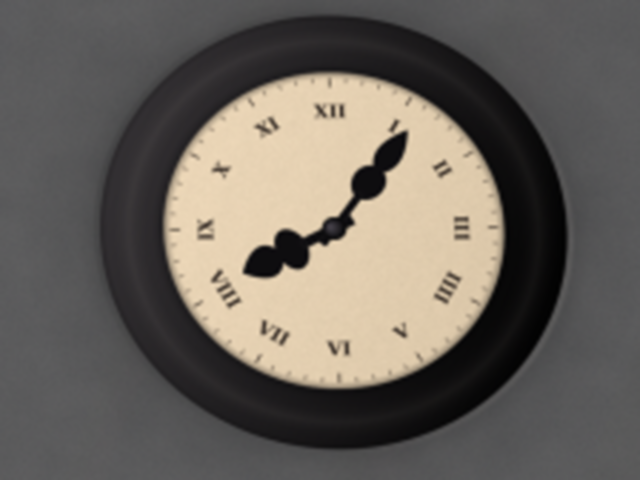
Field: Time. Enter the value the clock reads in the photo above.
8:06
